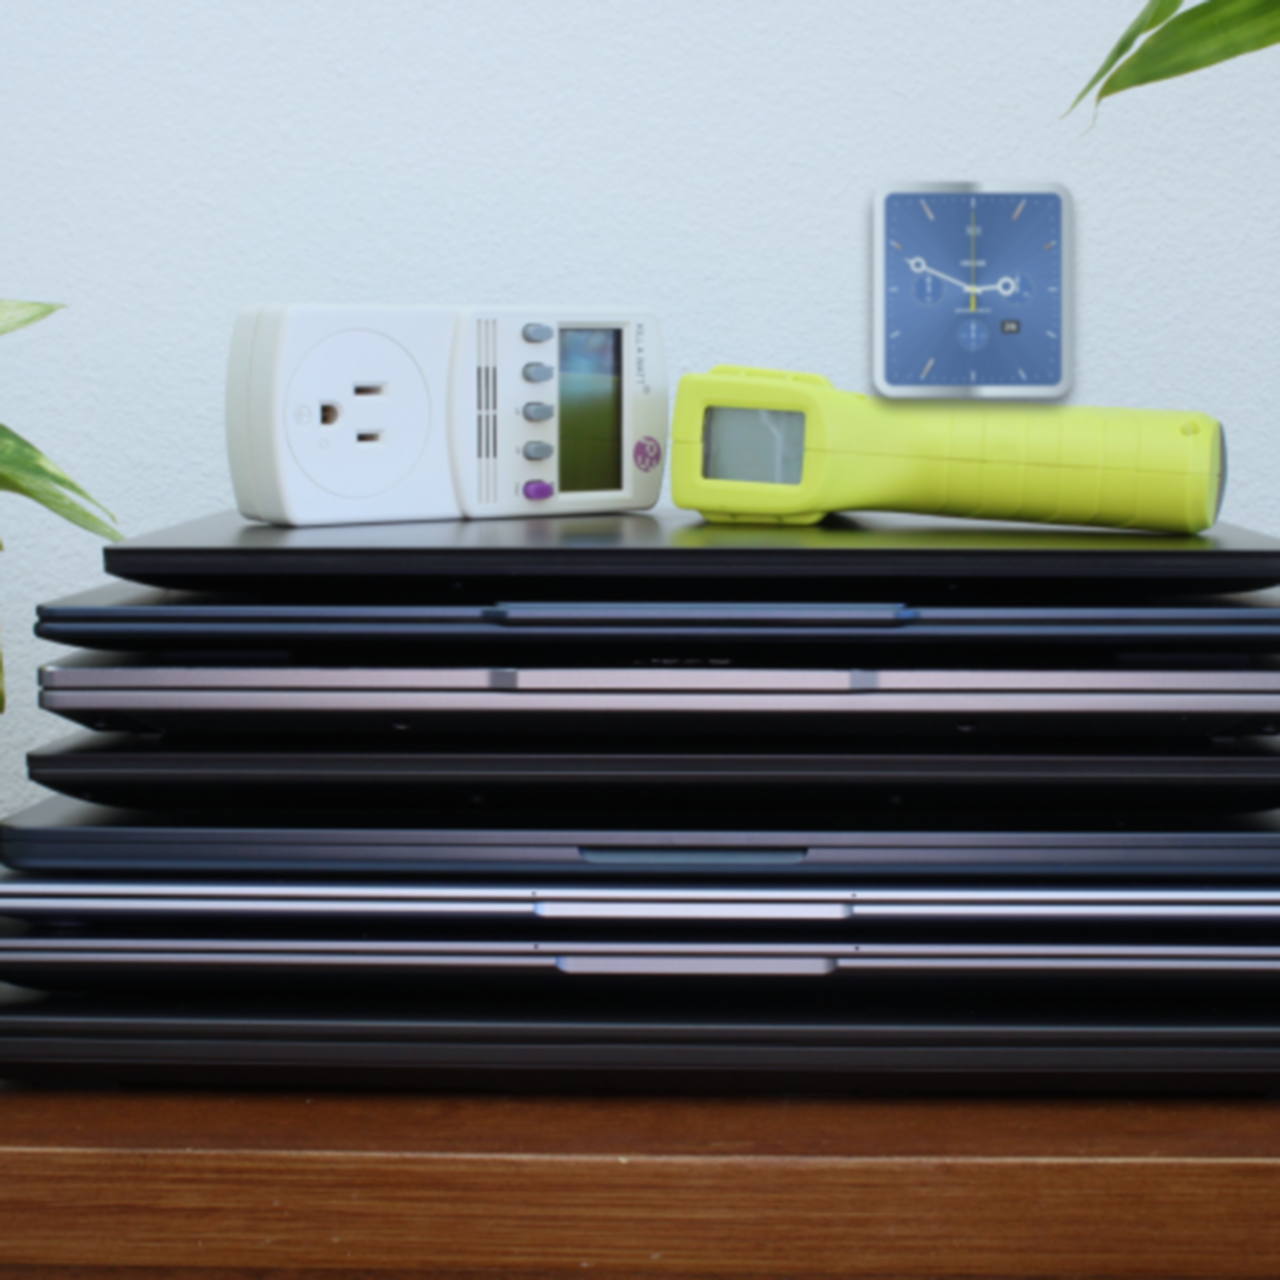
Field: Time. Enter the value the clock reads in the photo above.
2:49
